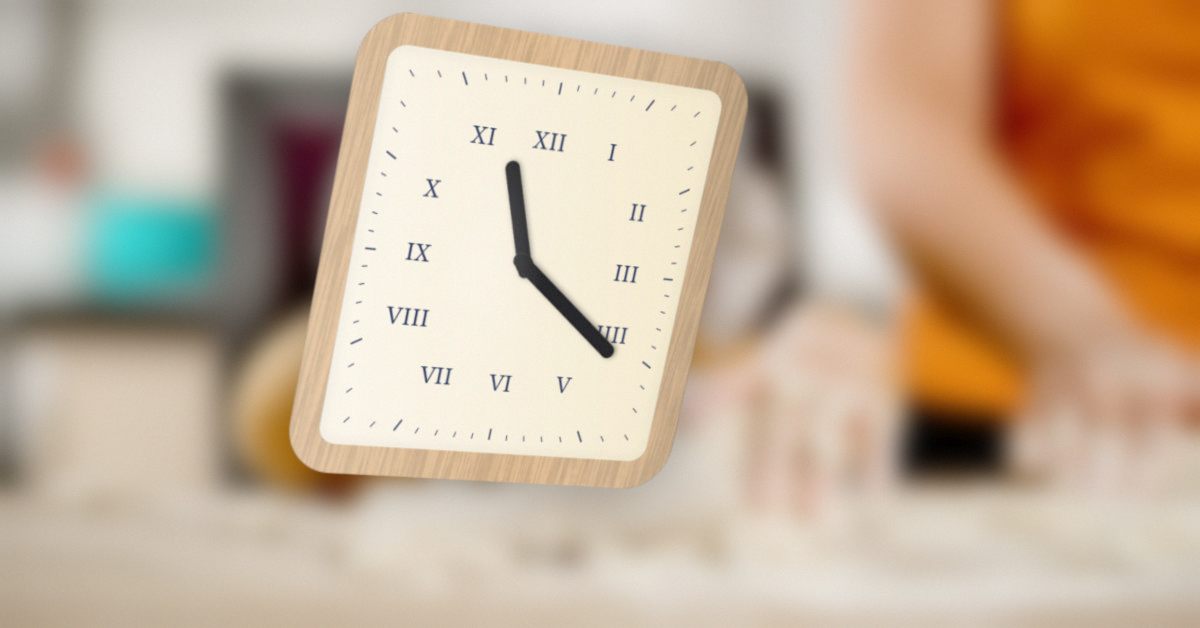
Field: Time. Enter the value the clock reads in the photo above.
11:21
